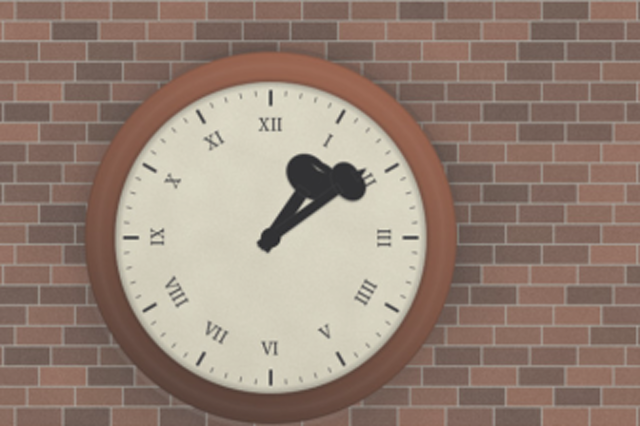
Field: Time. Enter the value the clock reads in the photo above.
1:09
